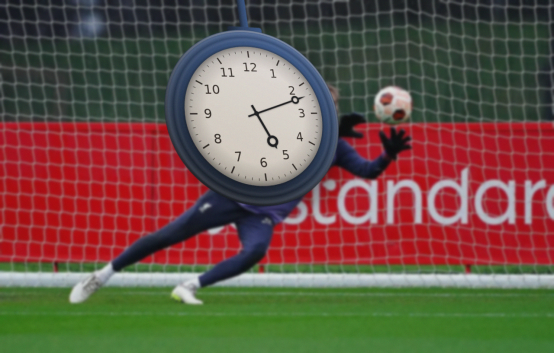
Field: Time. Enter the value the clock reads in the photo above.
5:12
